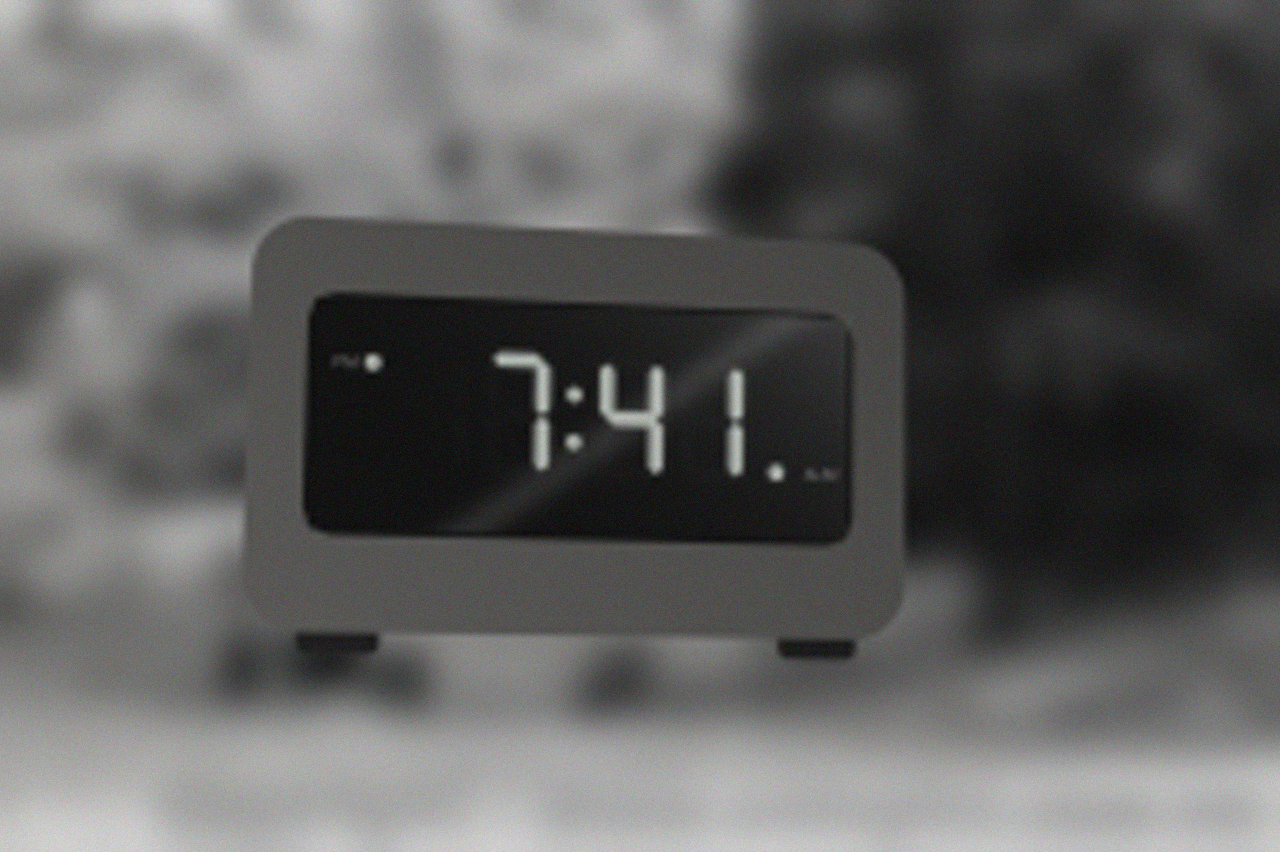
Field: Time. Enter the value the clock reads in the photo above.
7:41
